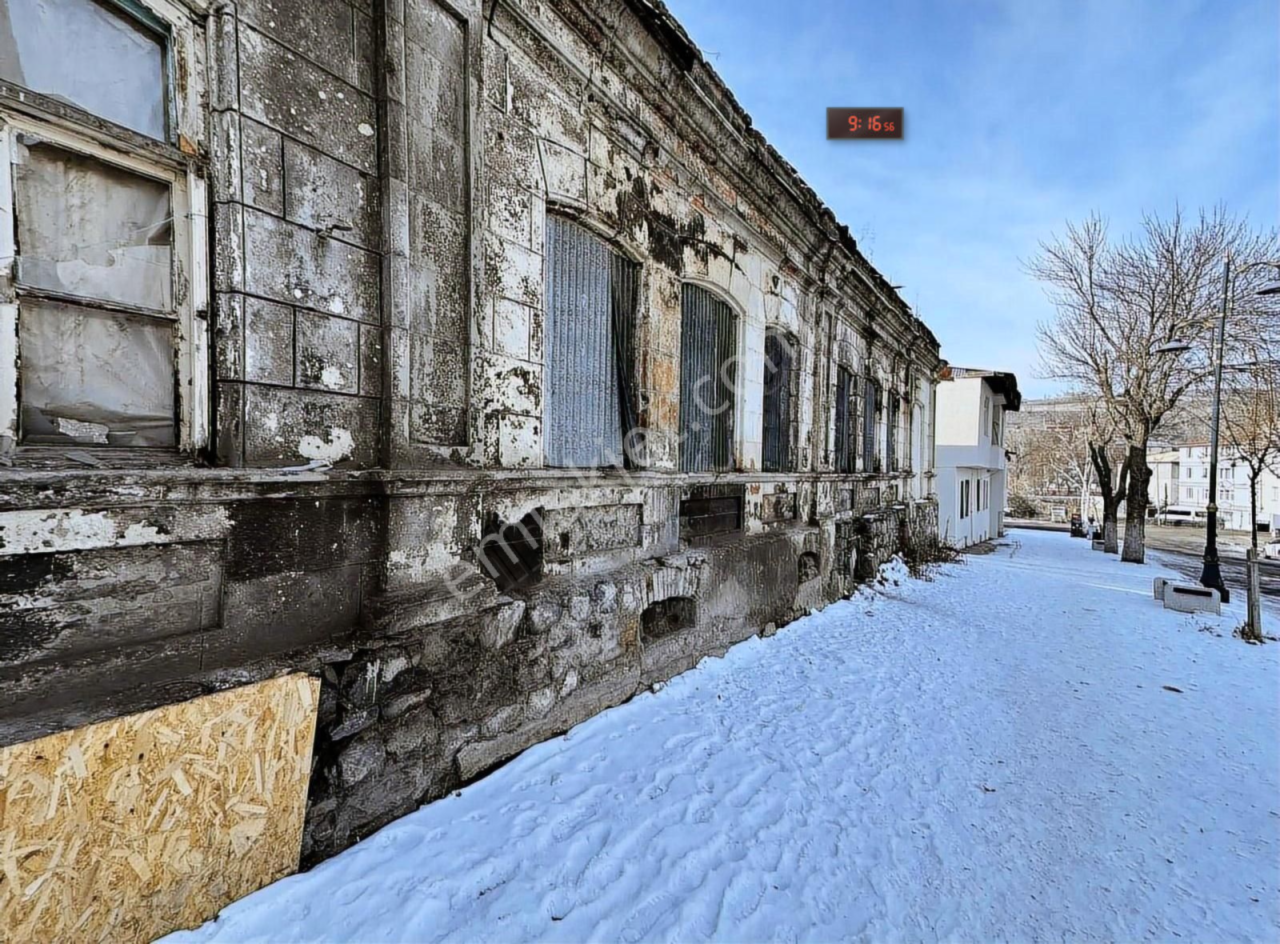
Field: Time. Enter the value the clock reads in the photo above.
9:16
